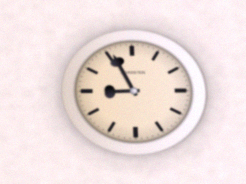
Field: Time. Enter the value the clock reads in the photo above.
8:56
